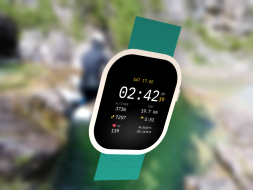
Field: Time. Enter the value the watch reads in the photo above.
2:42
